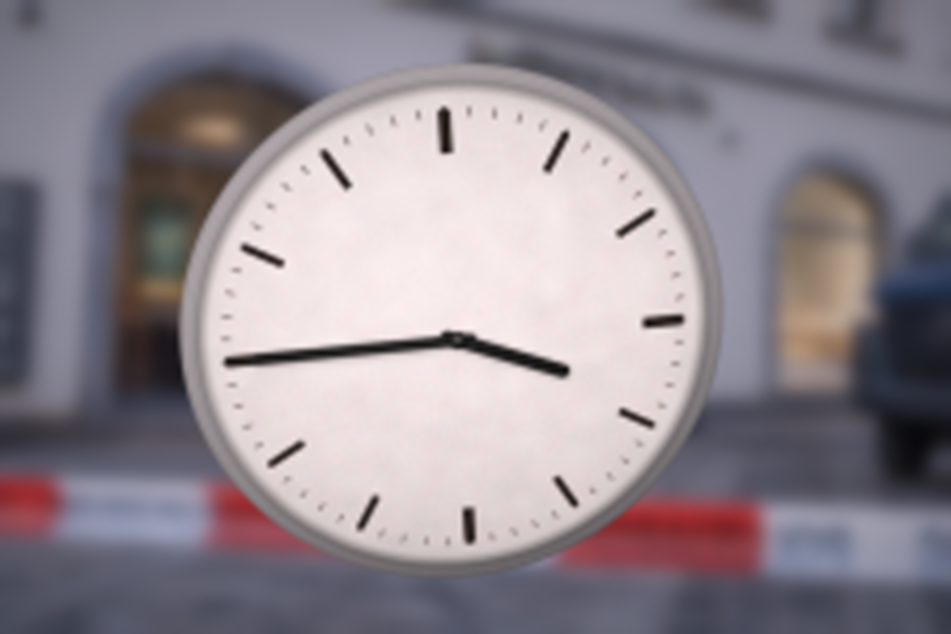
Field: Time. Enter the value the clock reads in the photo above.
3:45
